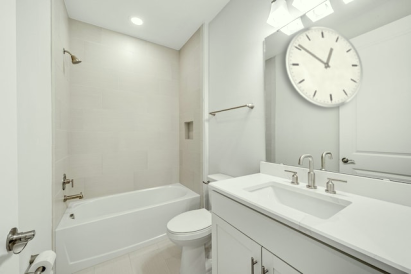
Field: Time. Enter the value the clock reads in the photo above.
12:51
